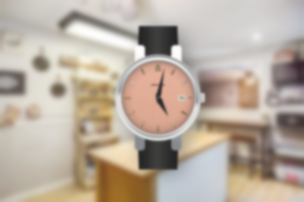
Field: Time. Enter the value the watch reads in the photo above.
5:02
